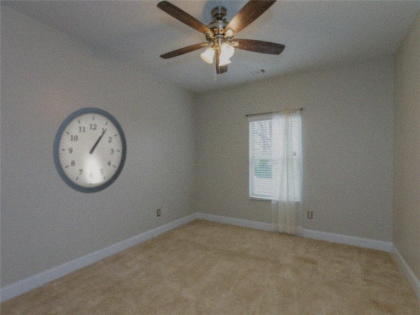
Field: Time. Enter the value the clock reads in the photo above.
1:06
